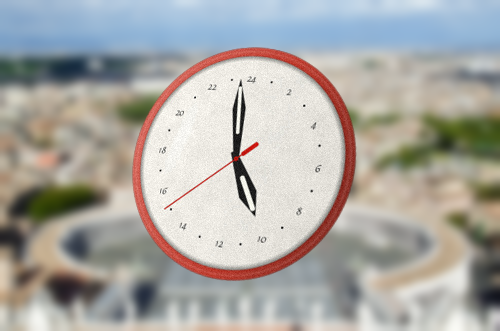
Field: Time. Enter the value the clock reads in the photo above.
9:58:38
